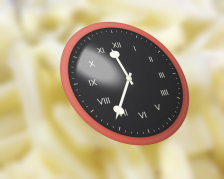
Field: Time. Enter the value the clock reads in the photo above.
11:36
